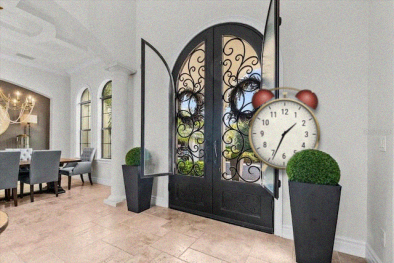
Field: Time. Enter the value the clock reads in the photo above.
1:34
